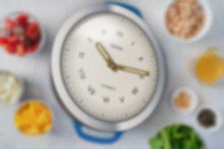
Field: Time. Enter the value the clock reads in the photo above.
10:14
